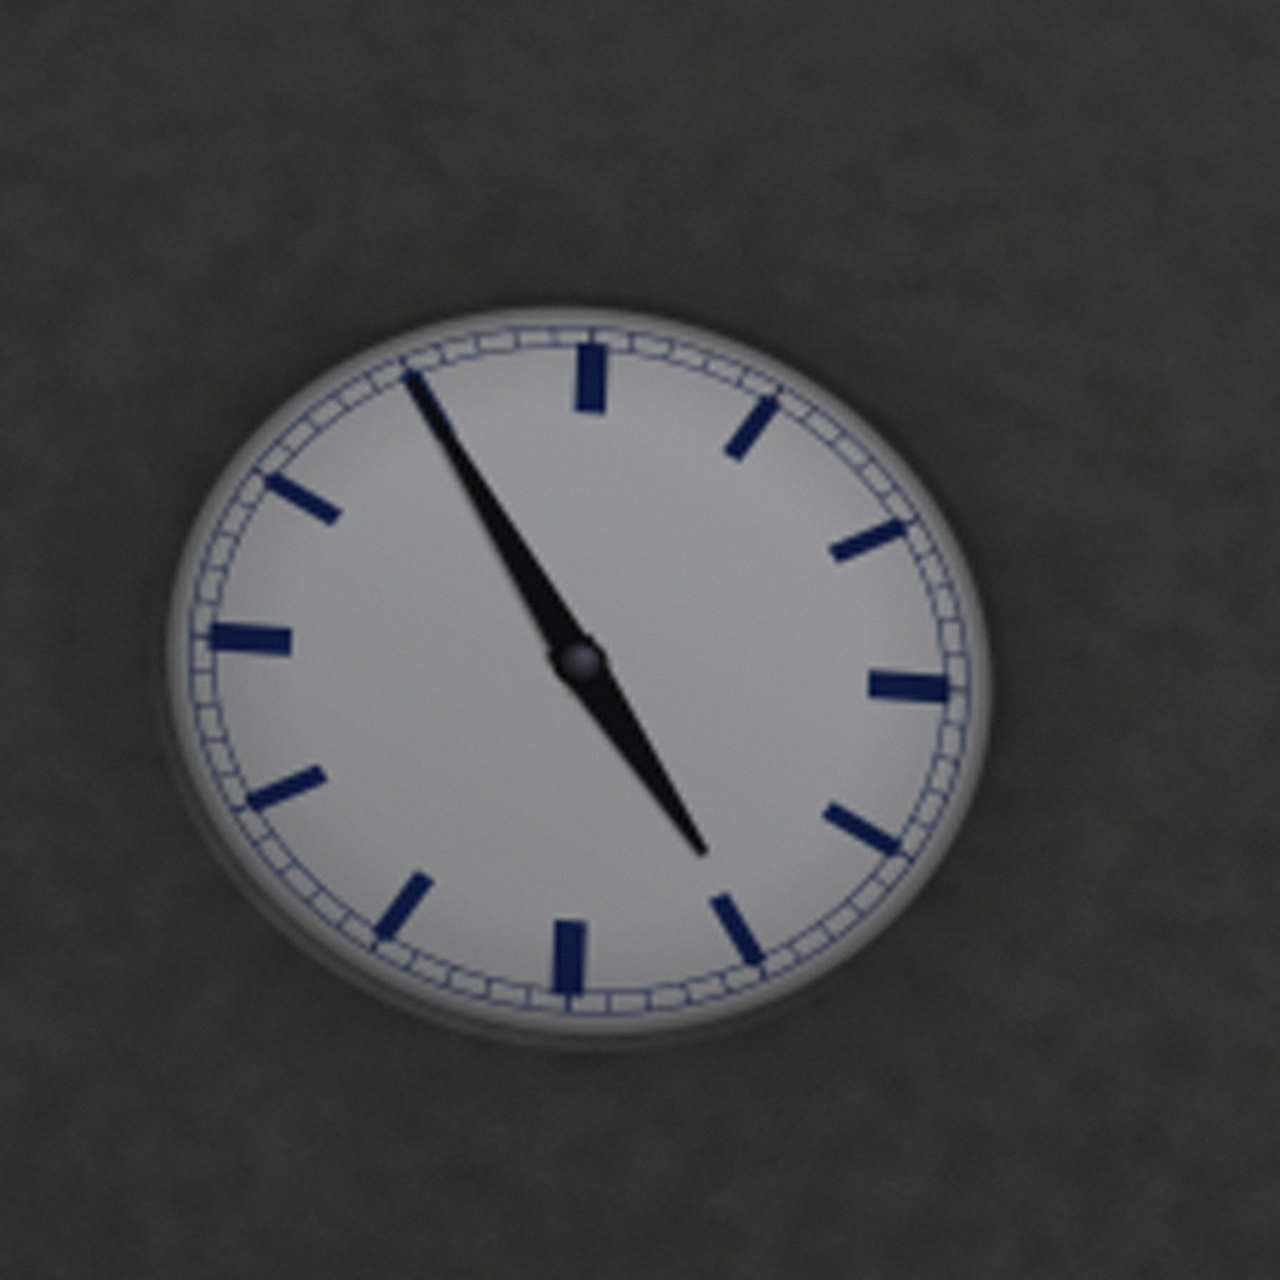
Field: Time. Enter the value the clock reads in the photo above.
4:55
